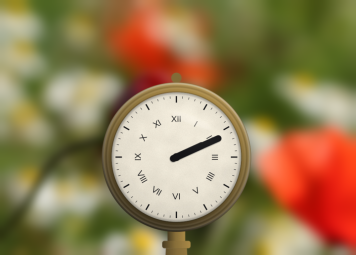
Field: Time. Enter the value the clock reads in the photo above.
2:11
